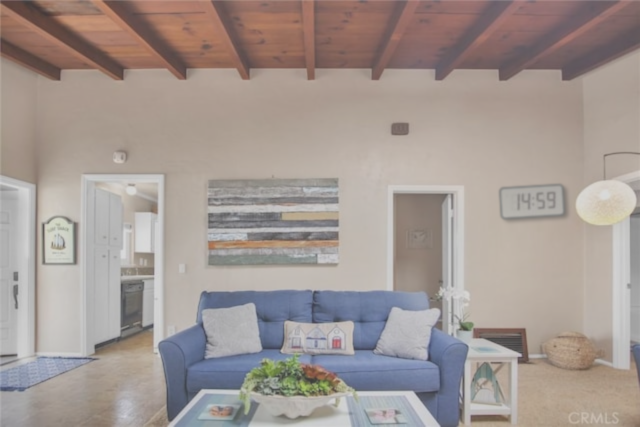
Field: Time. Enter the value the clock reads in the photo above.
14:59
